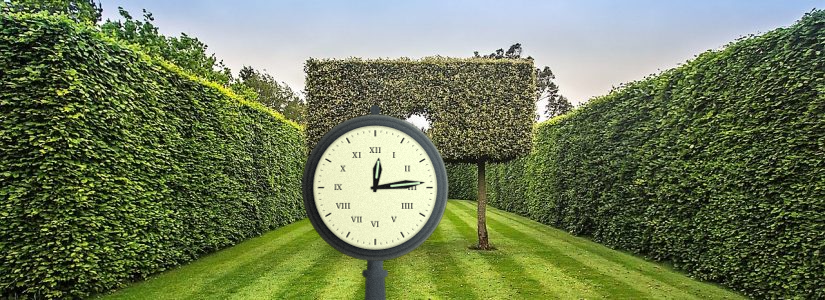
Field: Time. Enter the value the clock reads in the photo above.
12:14
